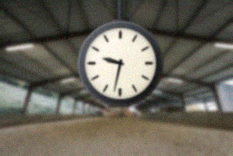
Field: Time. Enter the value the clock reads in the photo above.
9:32
